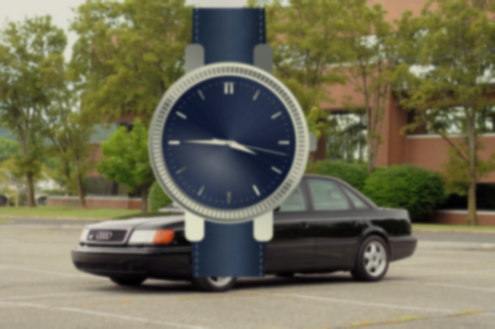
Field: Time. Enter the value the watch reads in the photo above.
3:45:17
